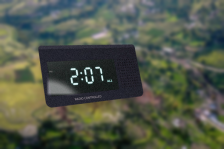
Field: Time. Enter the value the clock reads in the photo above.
2:07
